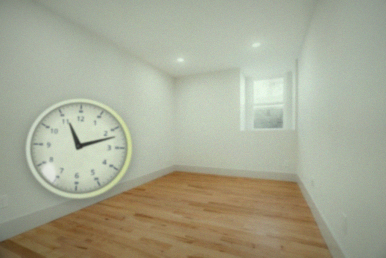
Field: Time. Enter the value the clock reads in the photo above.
11:12
